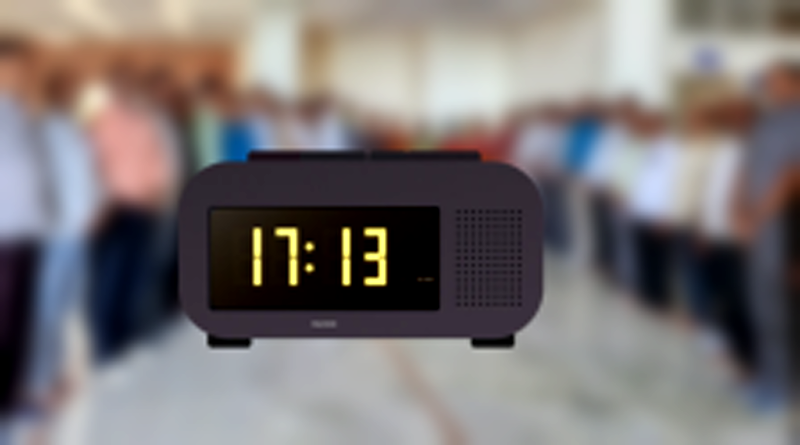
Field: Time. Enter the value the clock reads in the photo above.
17:13
